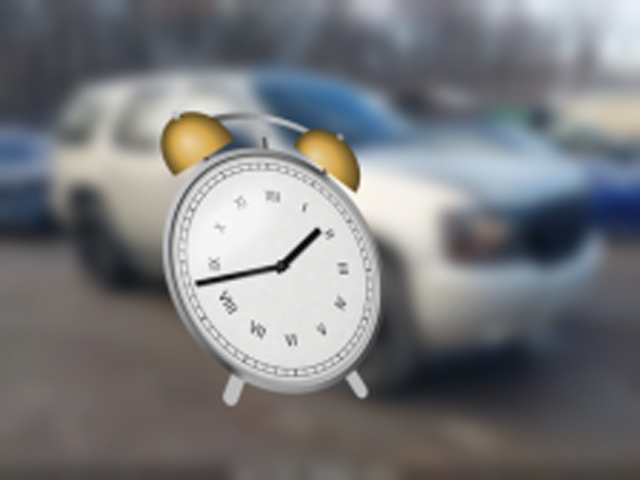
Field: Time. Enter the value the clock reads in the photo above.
1:43
